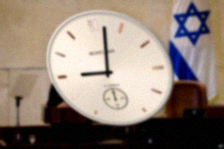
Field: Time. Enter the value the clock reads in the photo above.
9:02
